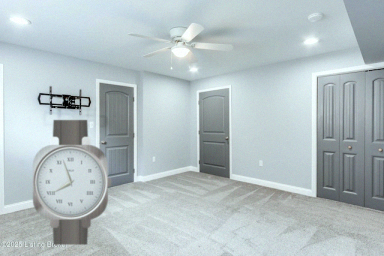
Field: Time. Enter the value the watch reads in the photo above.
7:57
